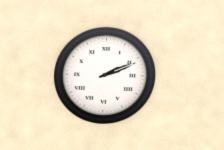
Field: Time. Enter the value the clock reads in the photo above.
2:11
